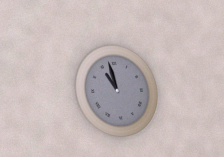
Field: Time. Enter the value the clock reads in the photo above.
10:58
